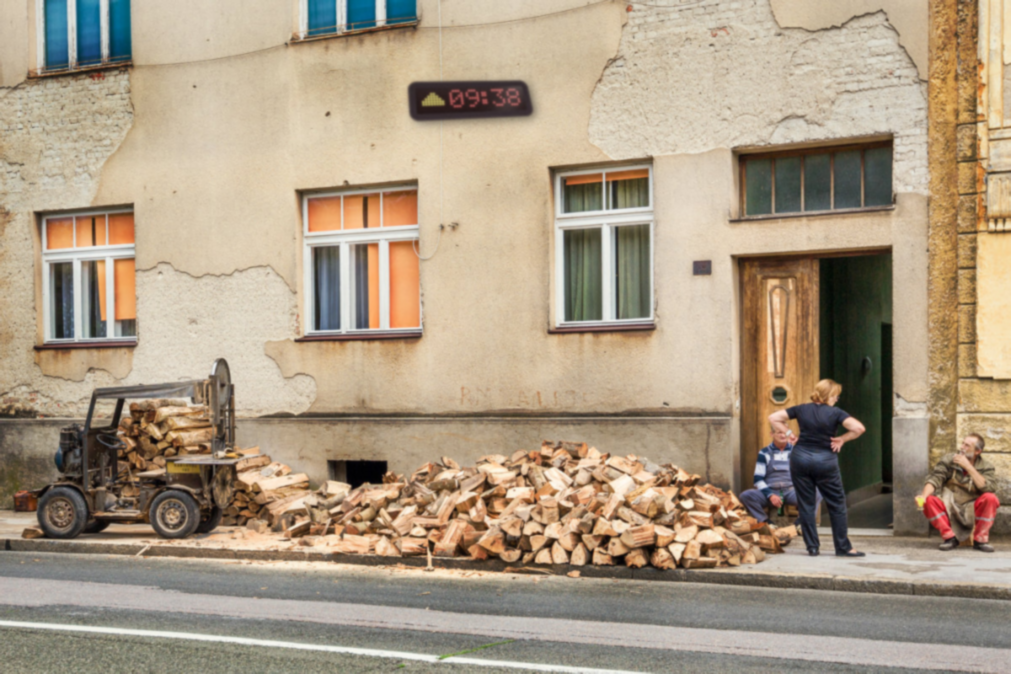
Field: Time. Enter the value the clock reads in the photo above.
9:38
